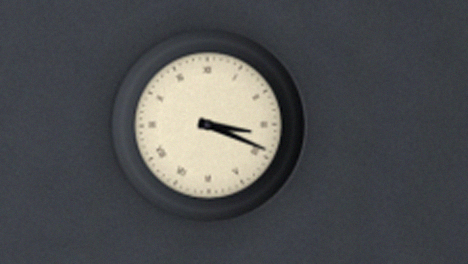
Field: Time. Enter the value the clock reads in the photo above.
3:19
